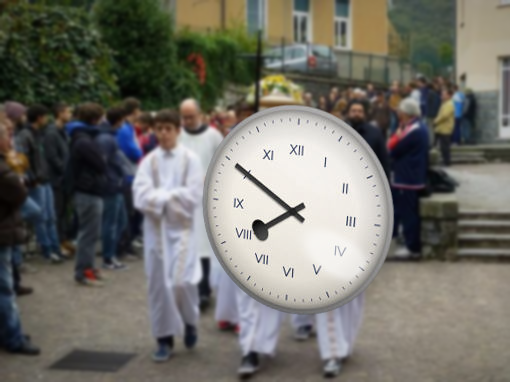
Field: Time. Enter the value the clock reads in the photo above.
7:50
